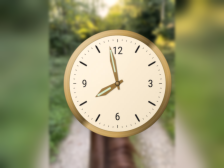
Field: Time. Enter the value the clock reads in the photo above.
7:58
